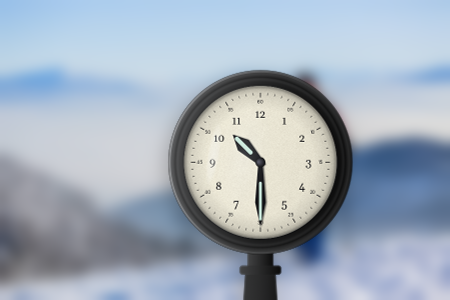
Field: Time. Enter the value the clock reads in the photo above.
10:30
